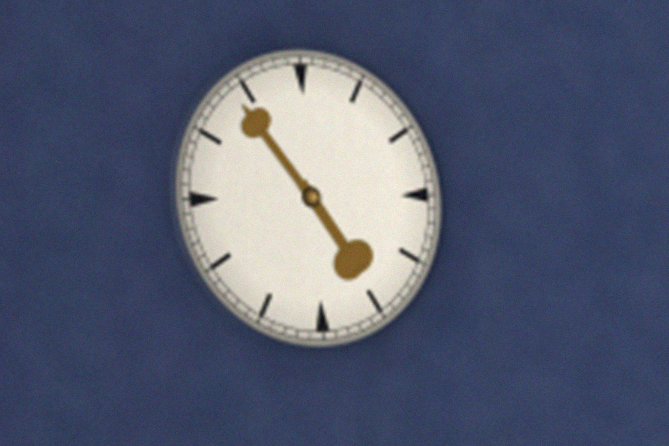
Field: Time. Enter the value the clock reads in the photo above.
4:54
